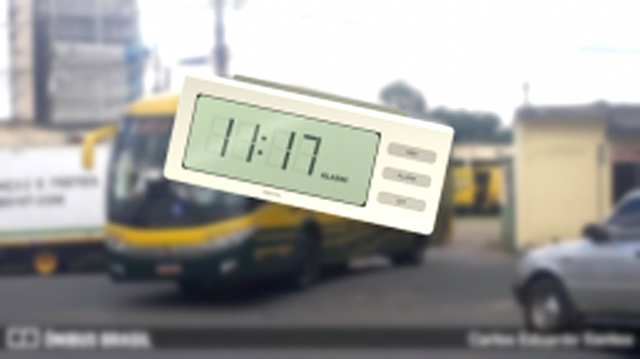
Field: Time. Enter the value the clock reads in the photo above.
11:17
